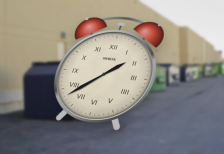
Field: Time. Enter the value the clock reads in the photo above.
1:38
